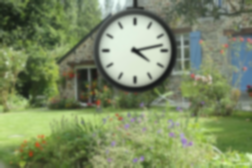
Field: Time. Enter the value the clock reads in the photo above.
4:13
